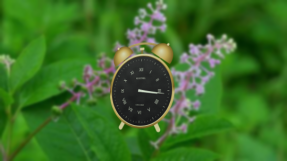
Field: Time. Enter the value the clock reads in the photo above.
3:16
